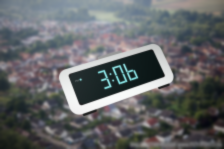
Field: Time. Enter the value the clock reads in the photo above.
3:06
